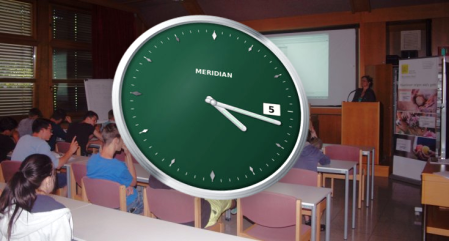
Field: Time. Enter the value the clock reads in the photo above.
4:17
